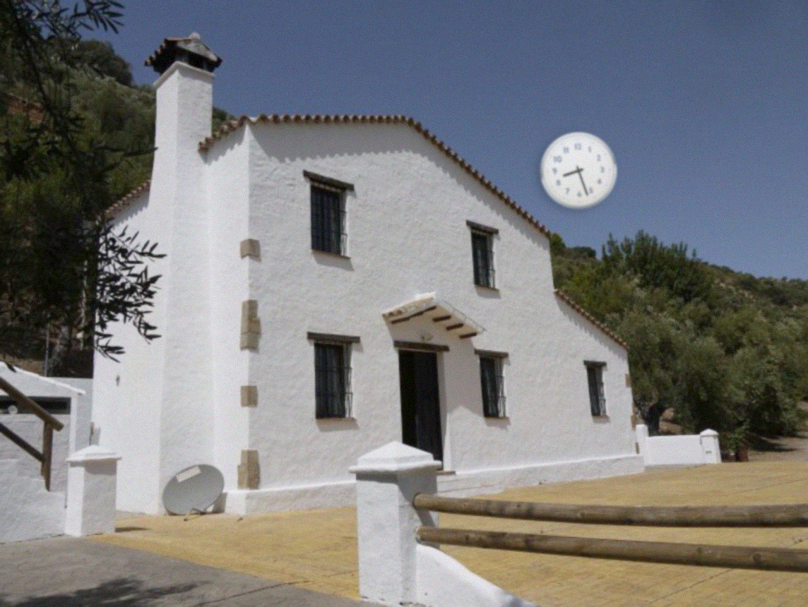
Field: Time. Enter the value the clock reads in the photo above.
8:27
